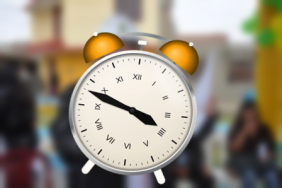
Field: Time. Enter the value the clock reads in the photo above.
3:48
